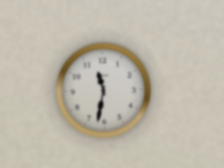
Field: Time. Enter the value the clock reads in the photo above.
11:32
